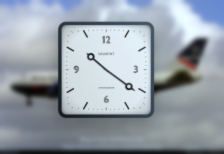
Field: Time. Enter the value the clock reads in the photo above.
10:21
